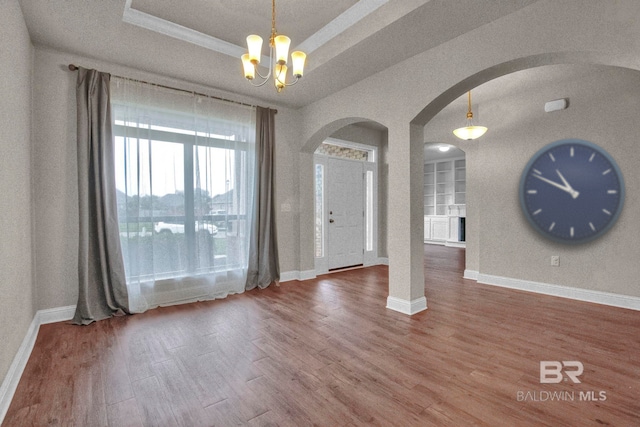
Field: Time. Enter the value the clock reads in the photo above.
10:49
